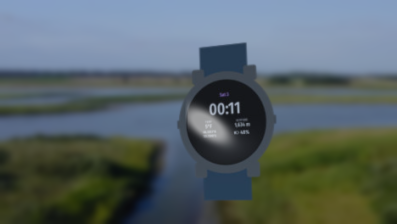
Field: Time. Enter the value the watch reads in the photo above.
0:11
